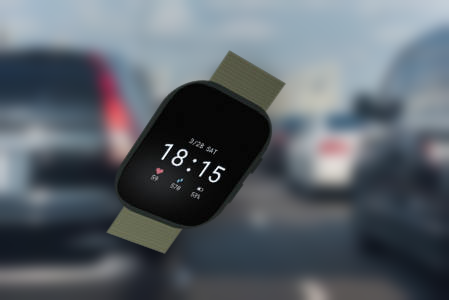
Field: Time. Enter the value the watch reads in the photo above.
18:15
